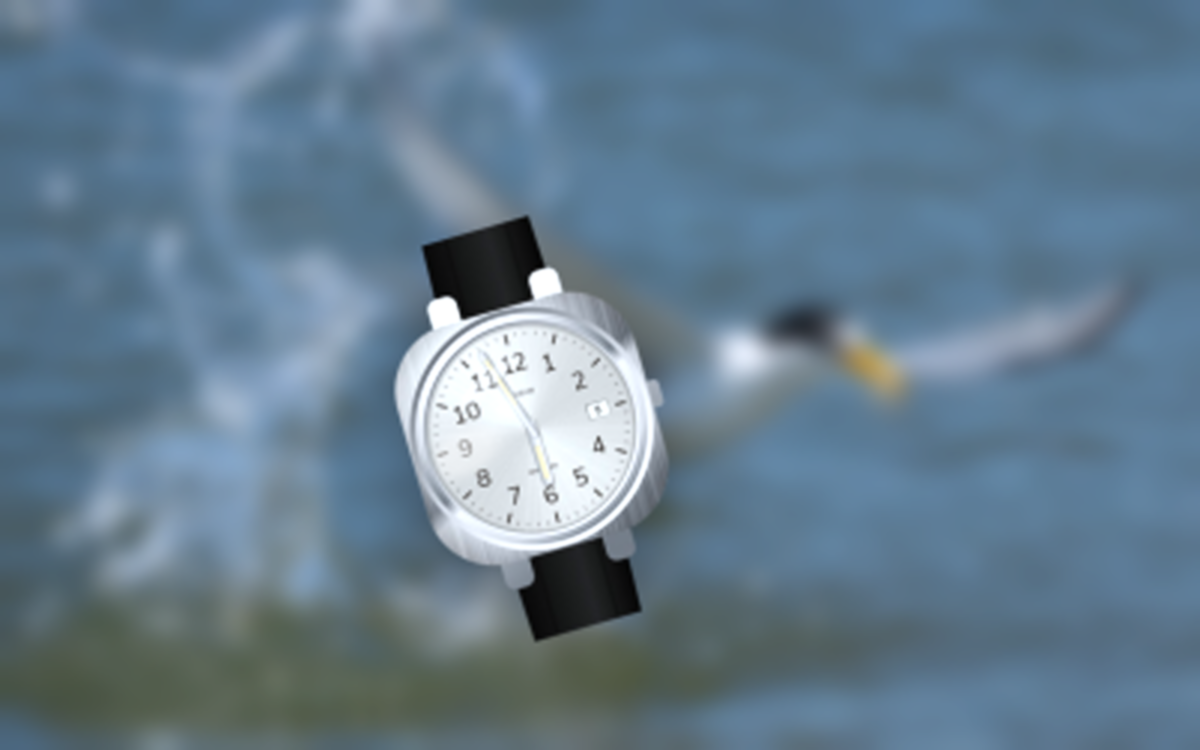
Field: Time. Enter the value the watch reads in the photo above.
5:57
